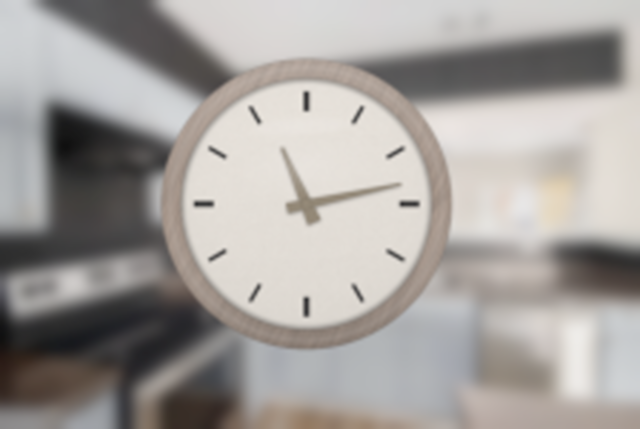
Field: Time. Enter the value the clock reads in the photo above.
11:13
